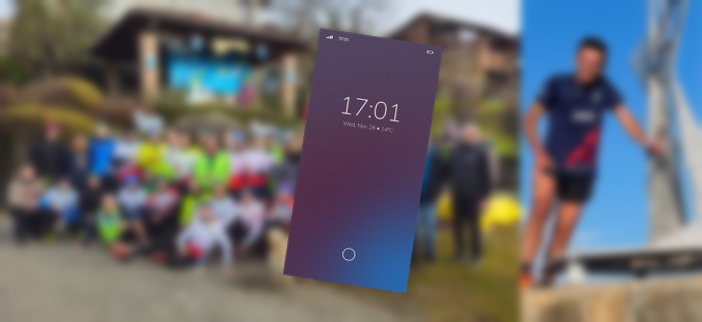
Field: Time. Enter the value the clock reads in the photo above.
17:01
